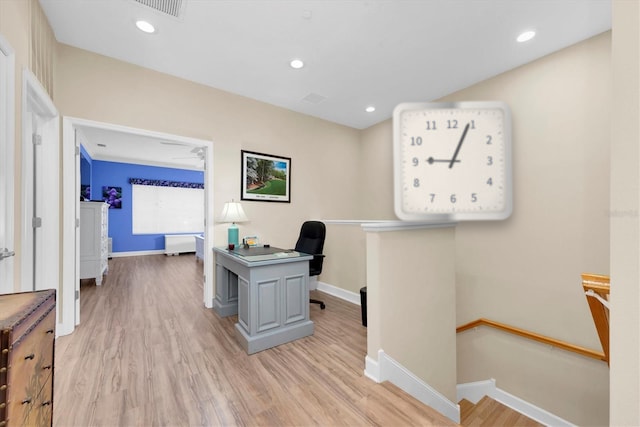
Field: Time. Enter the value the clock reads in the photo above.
9:04
